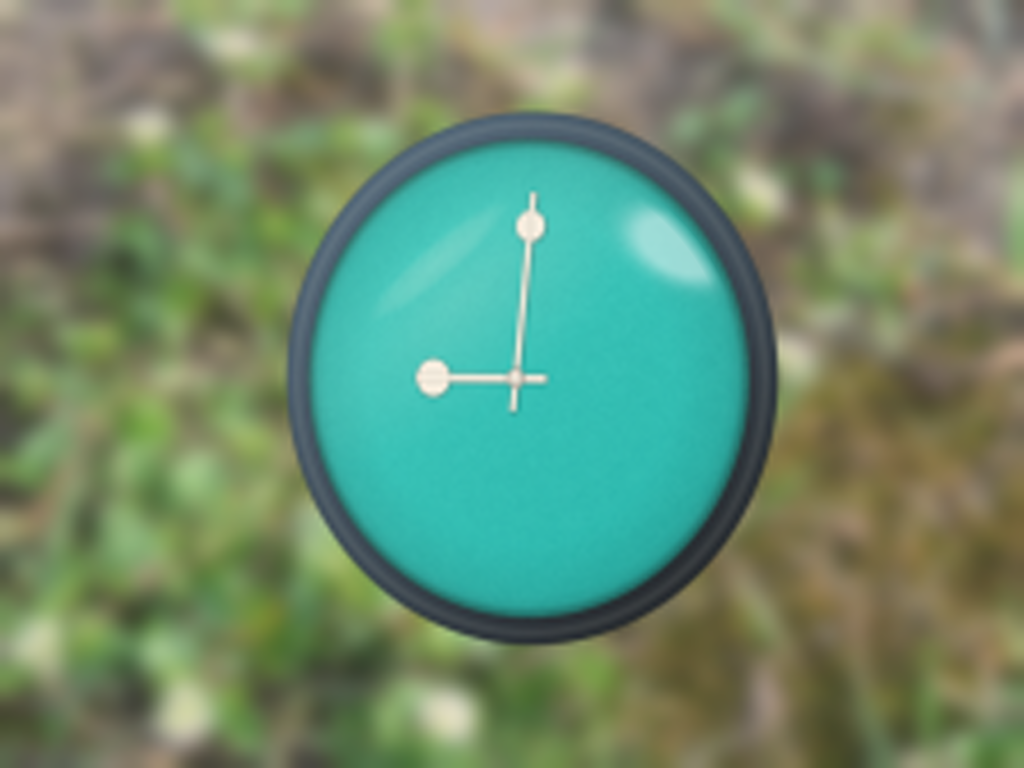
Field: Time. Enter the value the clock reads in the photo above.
9:01
